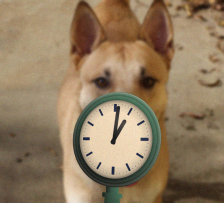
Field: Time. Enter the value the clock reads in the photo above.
1:01
